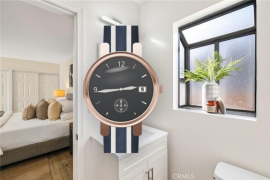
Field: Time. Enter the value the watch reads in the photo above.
2:44
